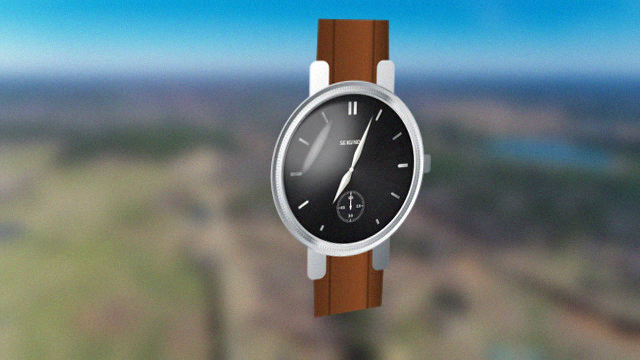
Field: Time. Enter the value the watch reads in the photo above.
7:04
